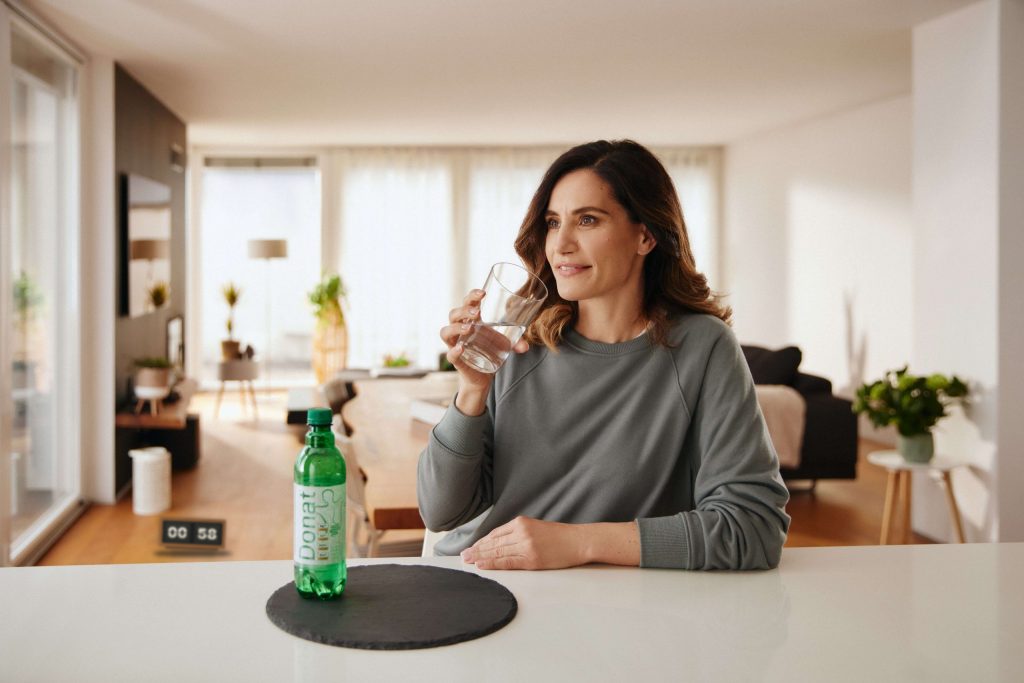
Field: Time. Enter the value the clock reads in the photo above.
0:58
